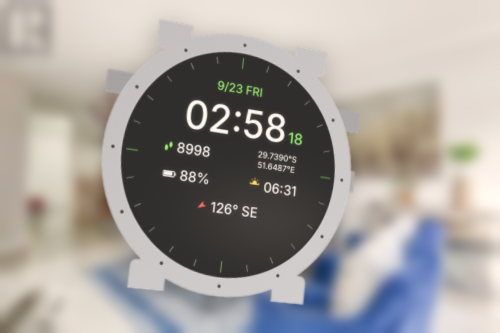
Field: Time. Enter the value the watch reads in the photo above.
2:58:18
